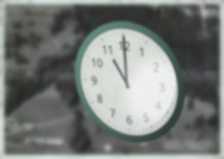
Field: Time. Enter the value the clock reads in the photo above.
11:00
